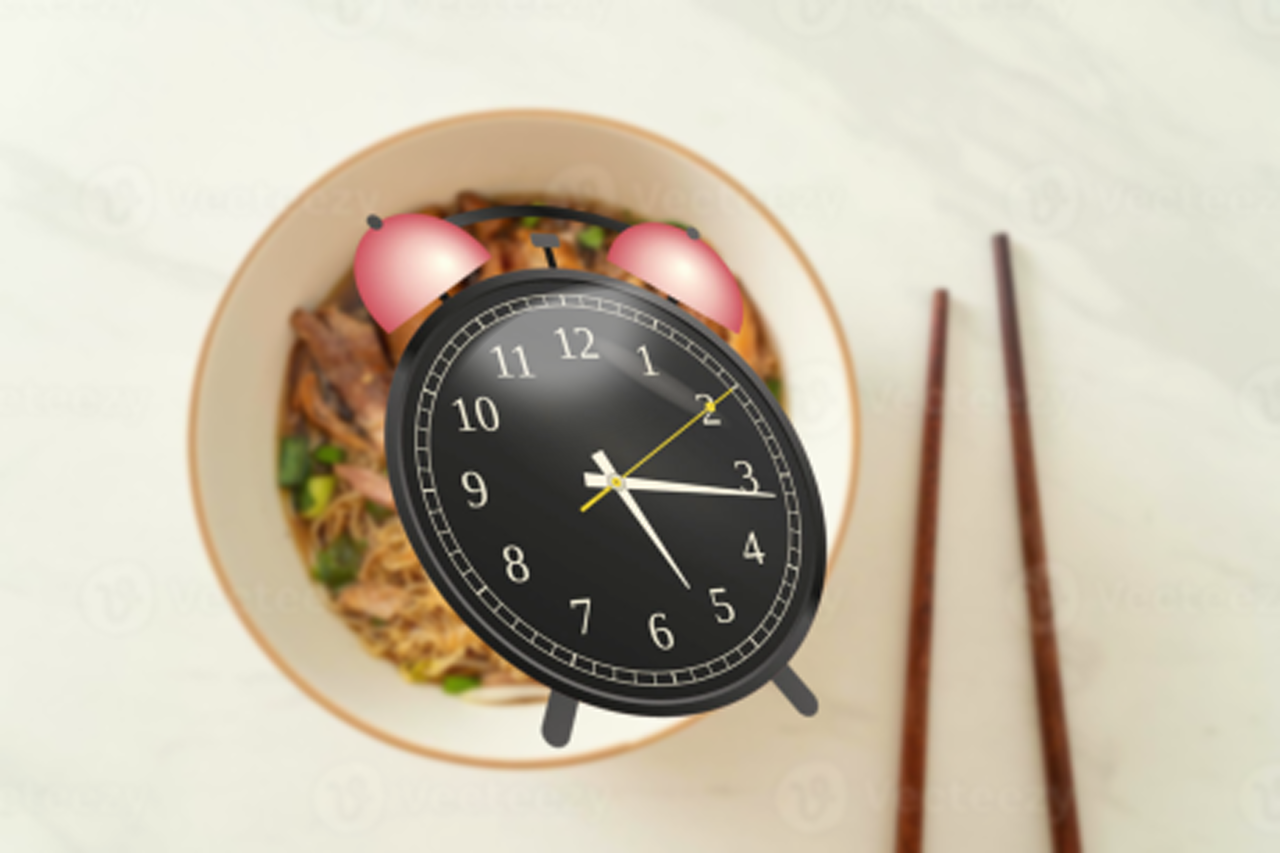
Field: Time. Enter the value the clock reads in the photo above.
5:16:10
